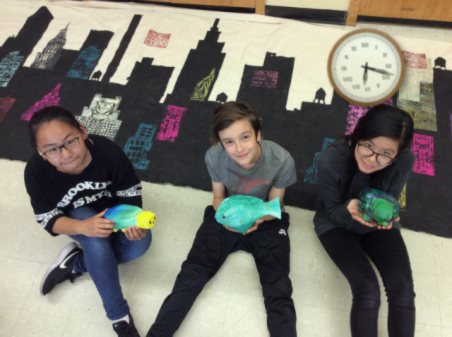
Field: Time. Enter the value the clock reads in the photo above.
6:18
